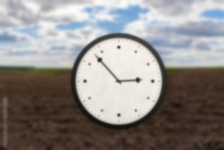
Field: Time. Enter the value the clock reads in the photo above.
2:53
